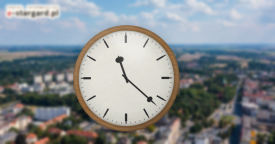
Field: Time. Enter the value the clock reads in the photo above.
11:22
